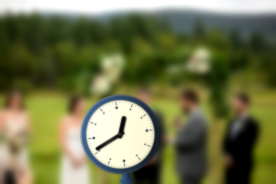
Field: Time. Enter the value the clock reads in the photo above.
12:41
